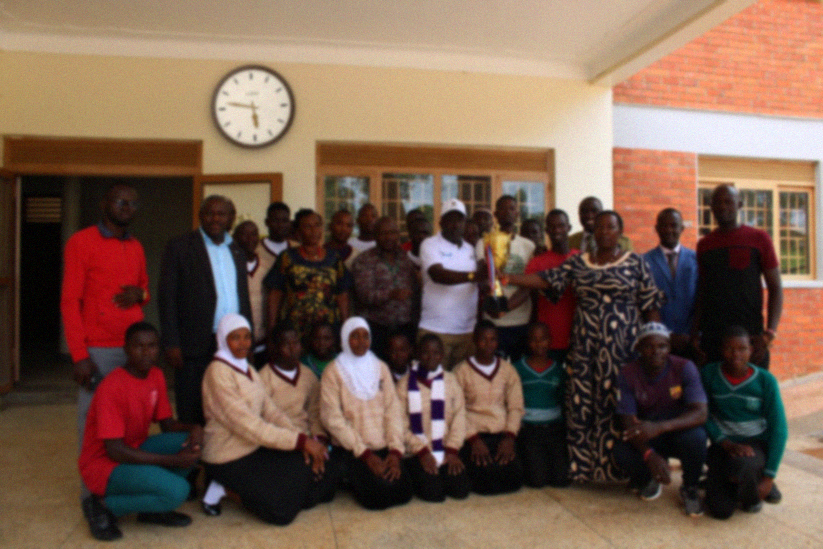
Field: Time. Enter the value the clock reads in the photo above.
5:47
